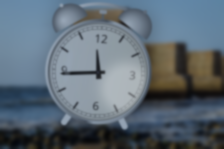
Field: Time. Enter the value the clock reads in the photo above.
11:44
